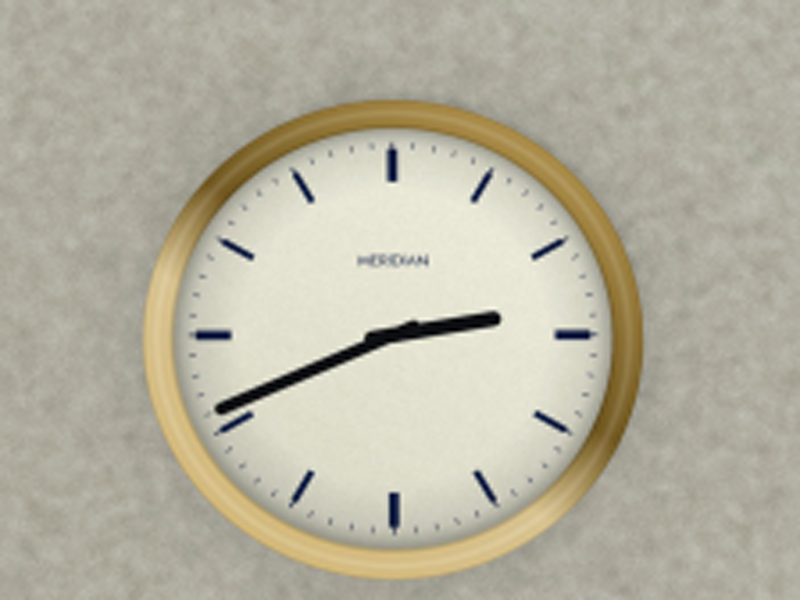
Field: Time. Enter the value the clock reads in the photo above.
2:41
